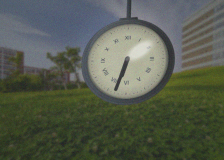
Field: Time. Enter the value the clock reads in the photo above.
6:33
